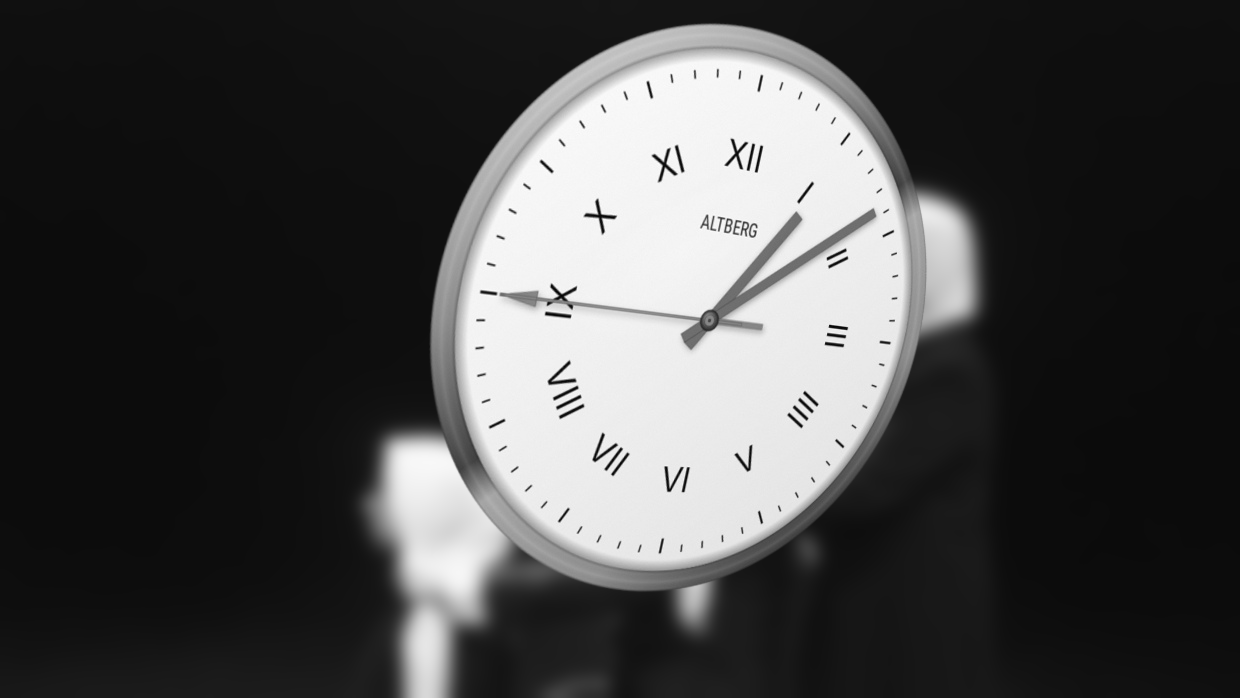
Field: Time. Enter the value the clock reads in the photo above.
1:08:45
